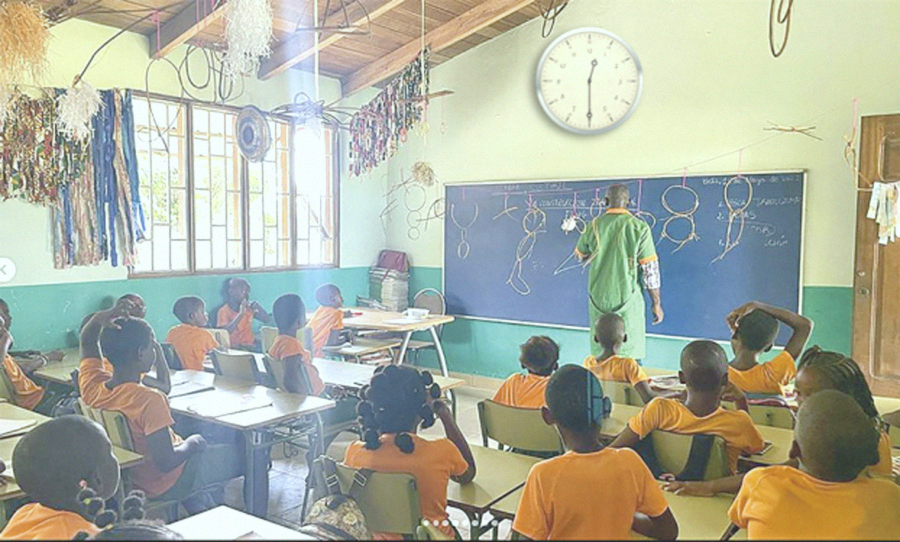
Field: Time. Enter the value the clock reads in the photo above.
12:30
